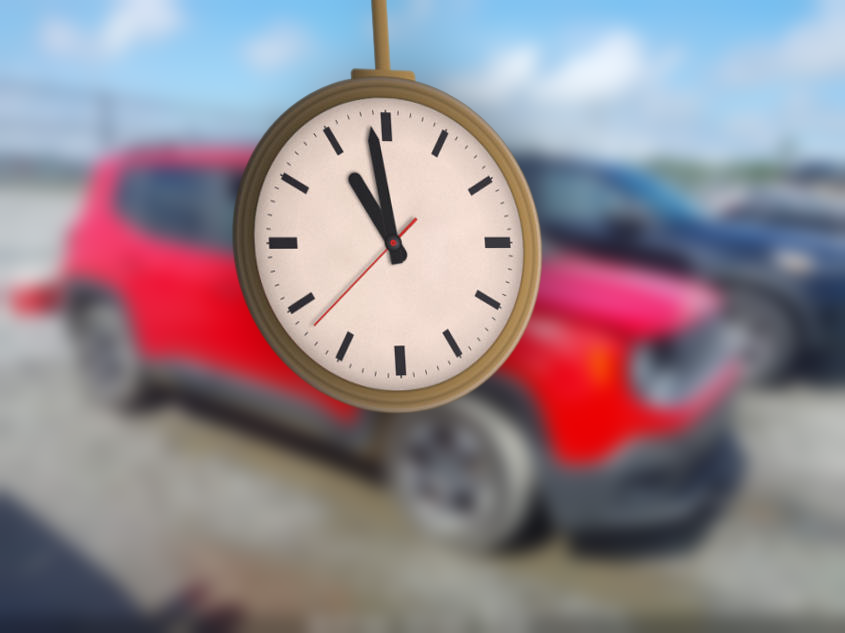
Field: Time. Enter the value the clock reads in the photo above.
10:58:38
